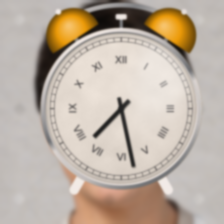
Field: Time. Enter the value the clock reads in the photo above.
7:28
